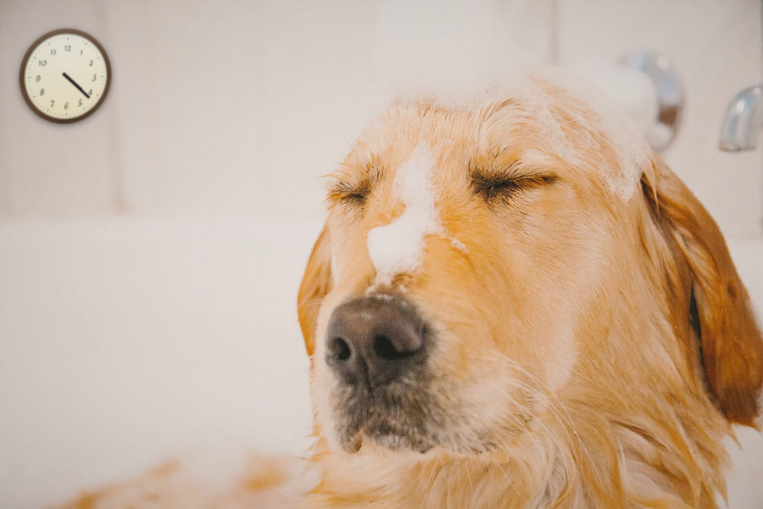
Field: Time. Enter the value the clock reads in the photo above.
4:22
